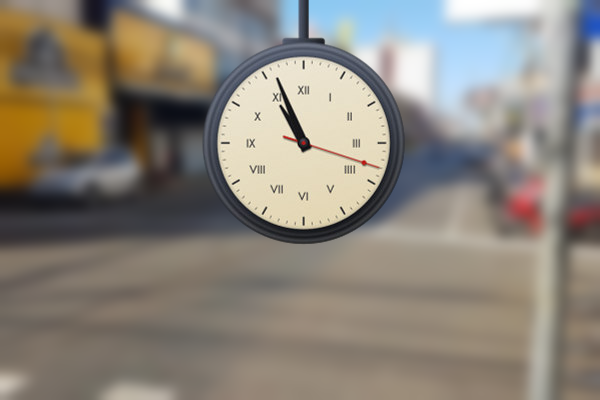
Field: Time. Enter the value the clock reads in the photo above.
10:56:18
